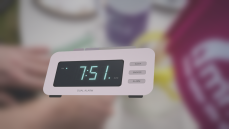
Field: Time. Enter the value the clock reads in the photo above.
7:51
